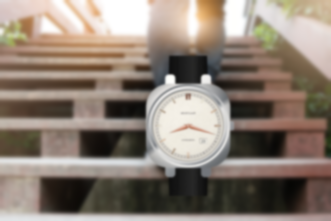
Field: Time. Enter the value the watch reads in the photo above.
8:18
